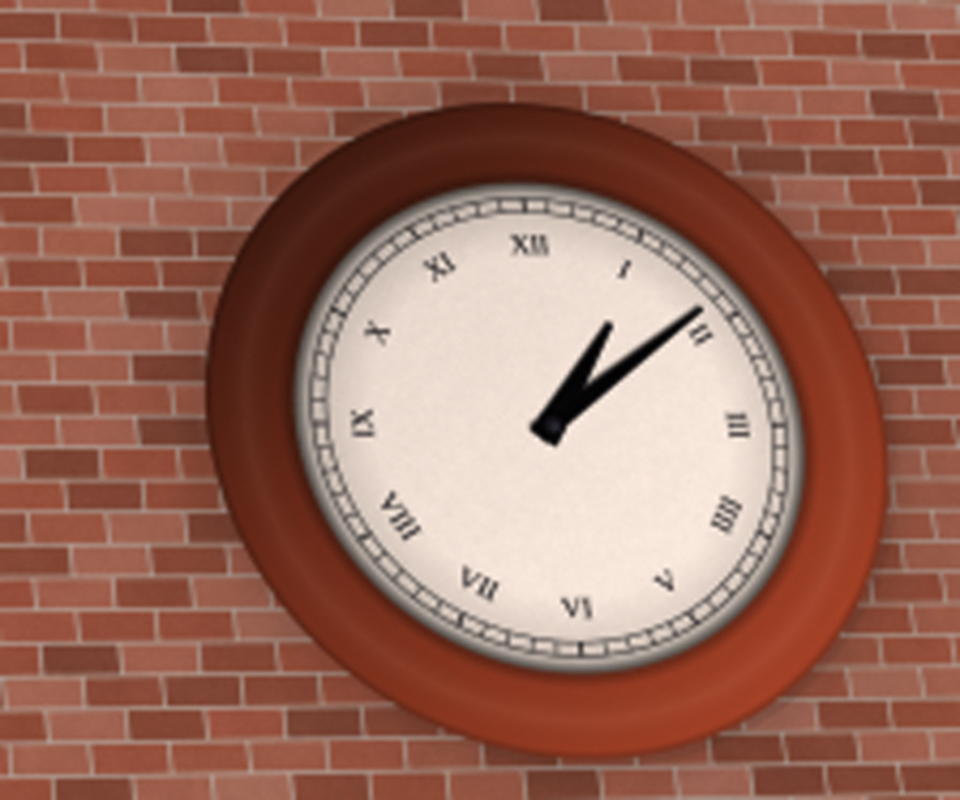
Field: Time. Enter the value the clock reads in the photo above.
1:09
